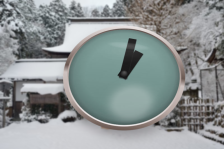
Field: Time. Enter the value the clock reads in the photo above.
1:02
